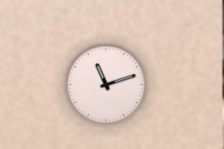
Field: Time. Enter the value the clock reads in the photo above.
11:12
